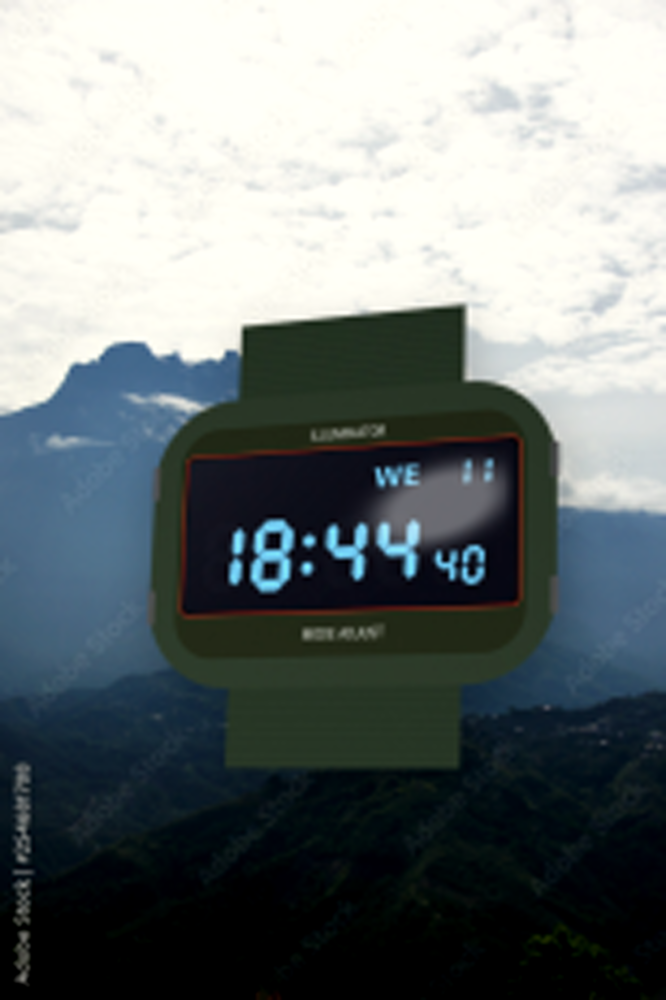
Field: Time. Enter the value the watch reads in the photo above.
18:44:40
